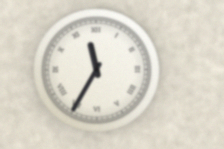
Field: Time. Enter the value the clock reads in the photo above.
11:35
